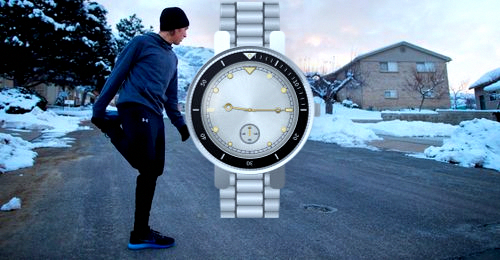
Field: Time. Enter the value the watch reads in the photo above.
9:15
